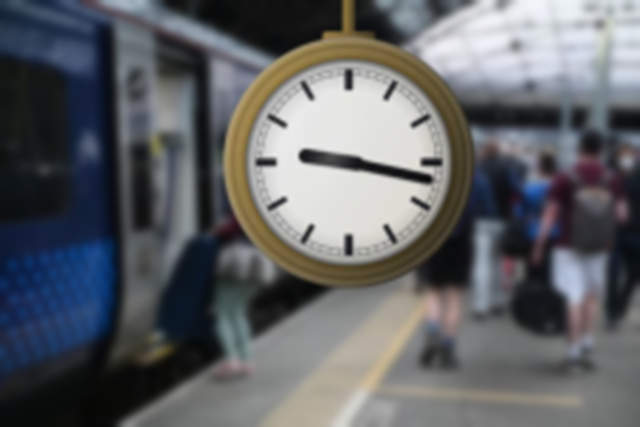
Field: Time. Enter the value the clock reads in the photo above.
9:17
